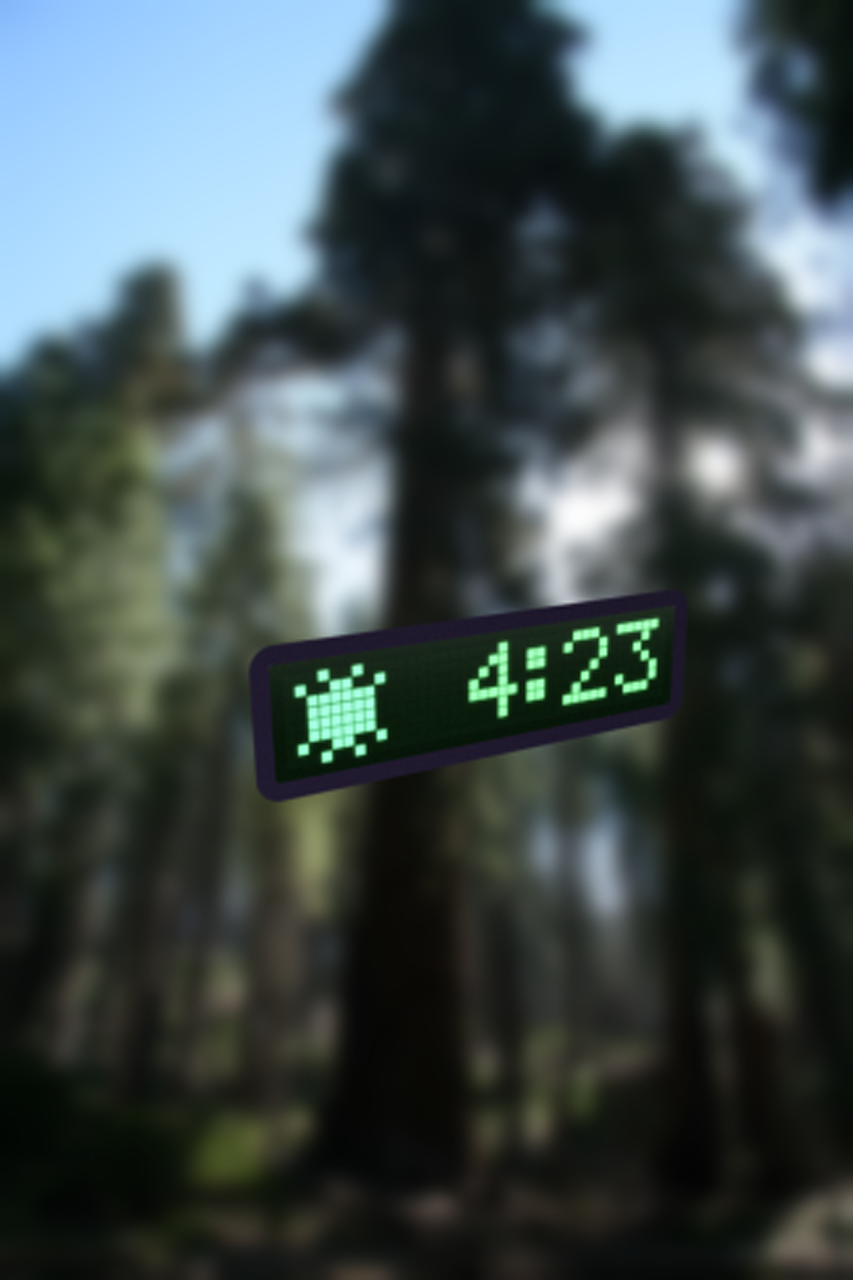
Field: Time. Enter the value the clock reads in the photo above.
4:23
